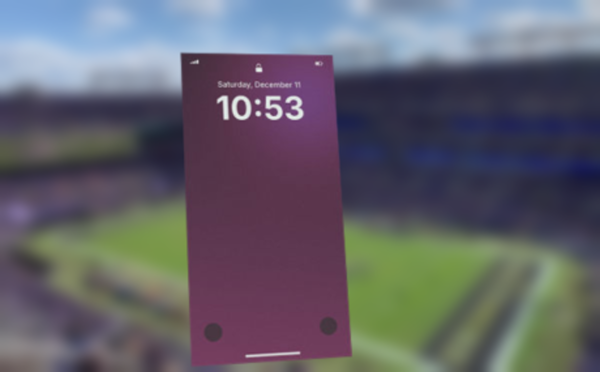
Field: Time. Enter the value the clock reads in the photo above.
10:53
